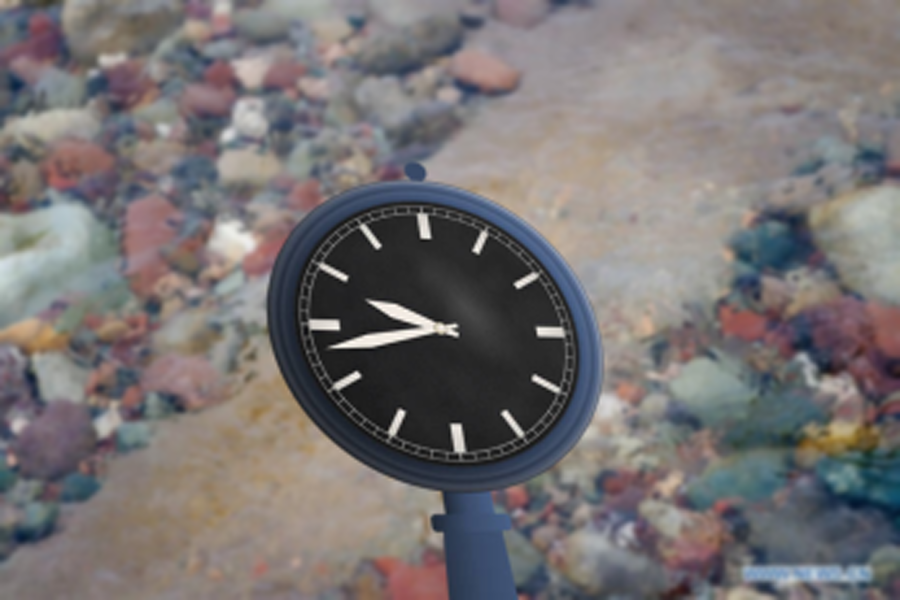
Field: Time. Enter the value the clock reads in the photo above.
9:43
